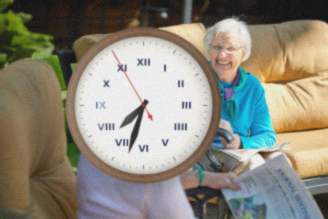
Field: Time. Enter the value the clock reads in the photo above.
7:32:55
